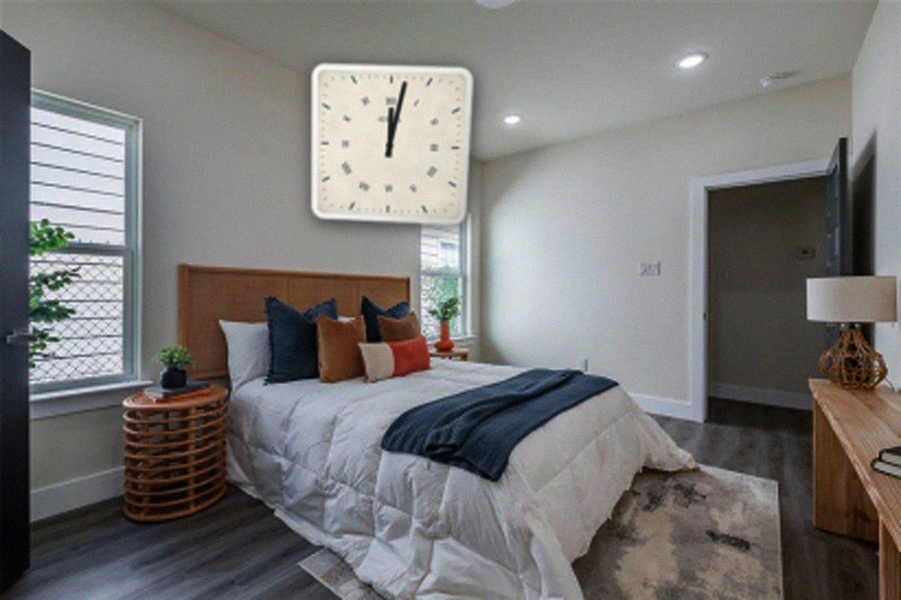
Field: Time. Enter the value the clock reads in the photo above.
12:02
